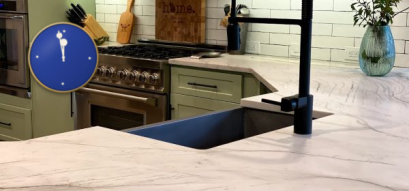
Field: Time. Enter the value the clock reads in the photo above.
11:58
